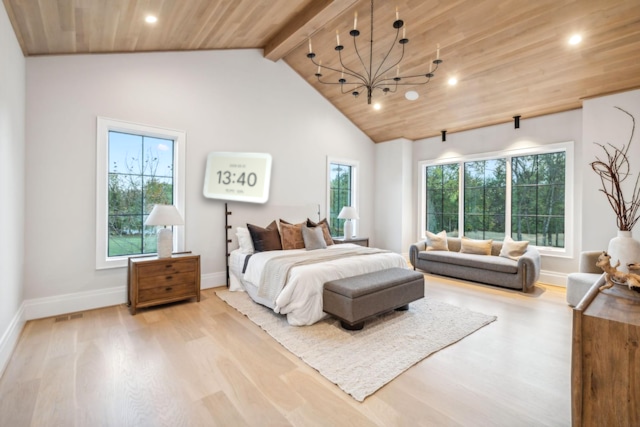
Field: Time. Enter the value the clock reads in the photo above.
13:40
